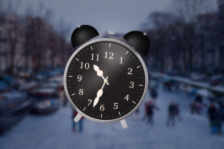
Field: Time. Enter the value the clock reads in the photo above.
10:33
